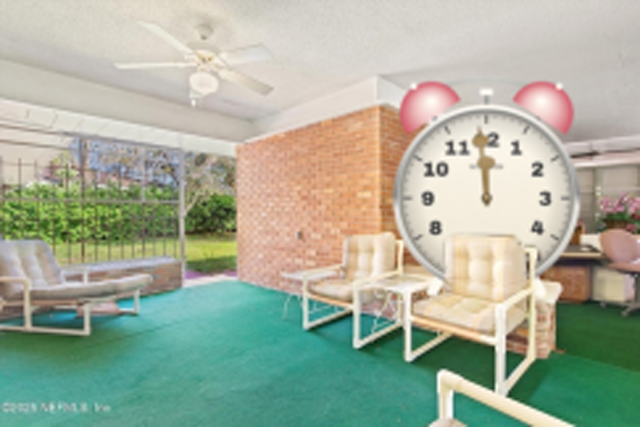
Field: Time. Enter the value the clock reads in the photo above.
11:59
